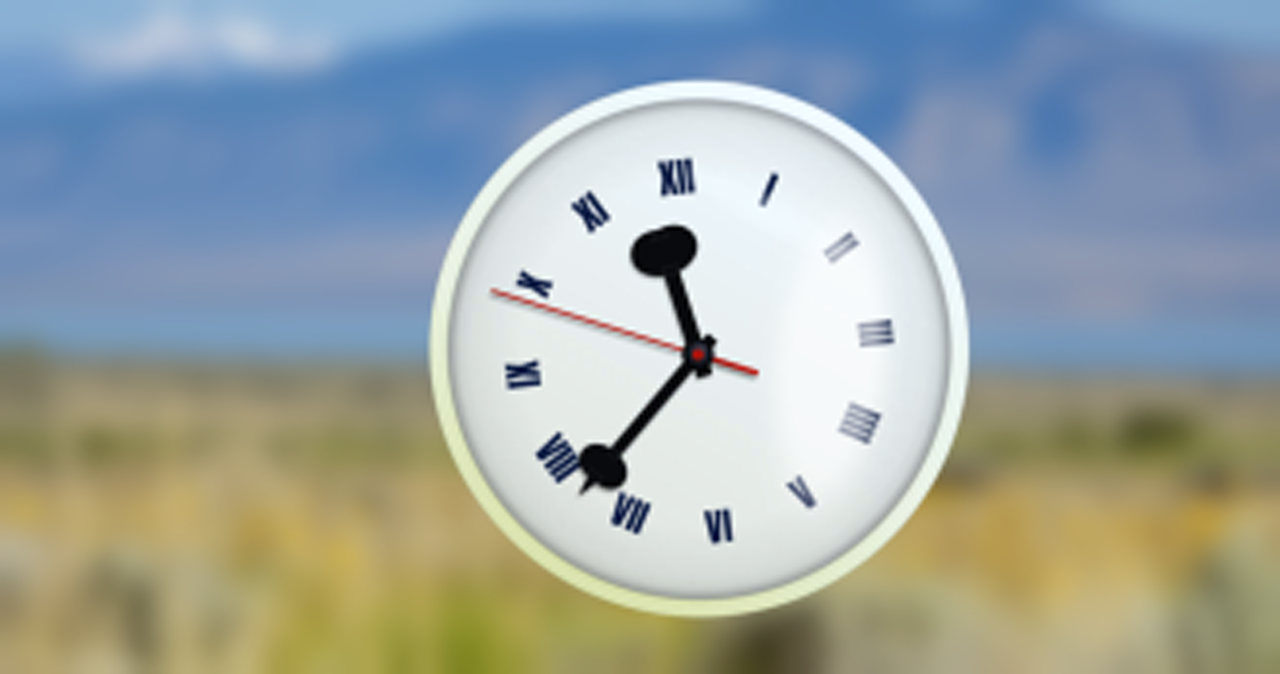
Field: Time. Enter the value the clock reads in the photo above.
11:37:49
